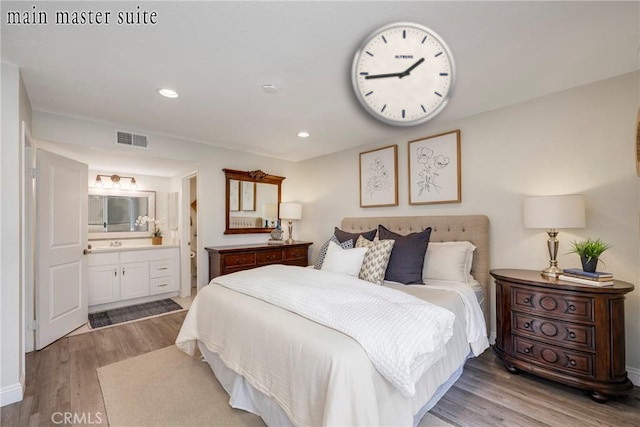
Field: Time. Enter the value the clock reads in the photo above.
1:44
